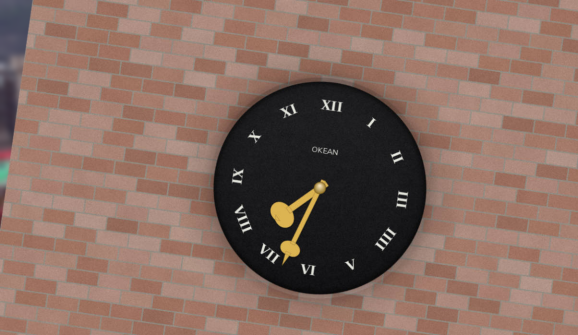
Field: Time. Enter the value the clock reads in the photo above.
7:33
